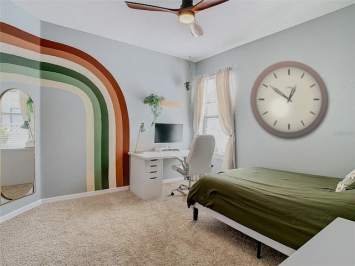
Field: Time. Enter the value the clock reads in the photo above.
12:51
